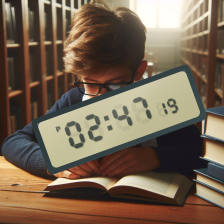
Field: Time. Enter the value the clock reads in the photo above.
2:47:19
